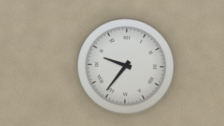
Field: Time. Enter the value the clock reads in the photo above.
9:36
